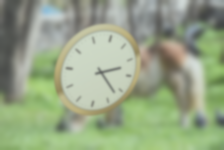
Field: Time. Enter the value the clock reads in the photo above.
2:22
